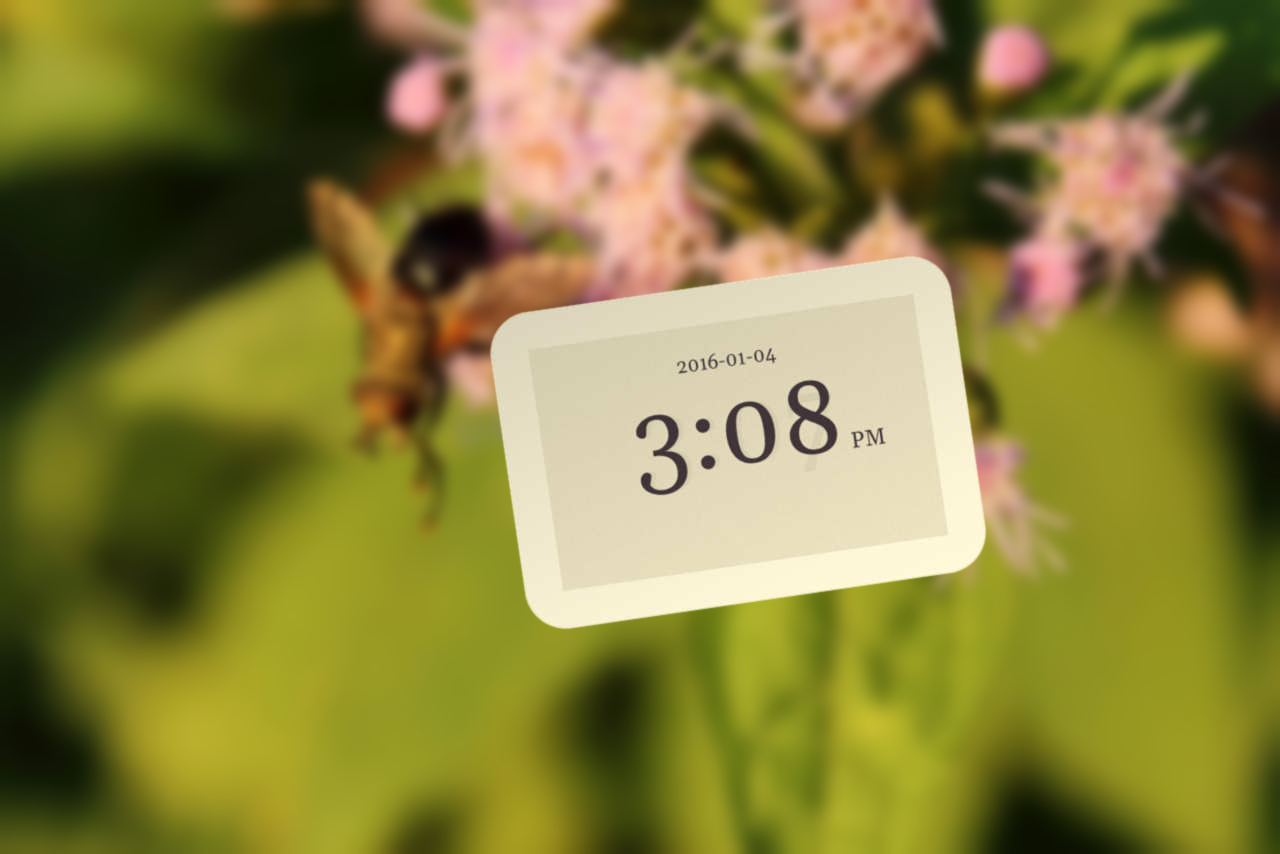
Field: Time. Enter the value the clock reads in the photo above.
3:08
